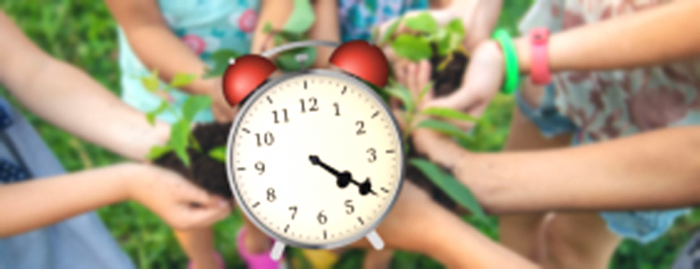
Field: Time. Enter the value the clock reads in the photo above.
4:21
